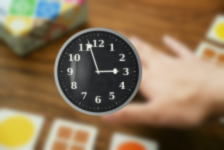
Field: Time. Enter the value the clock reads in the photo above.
2:57
